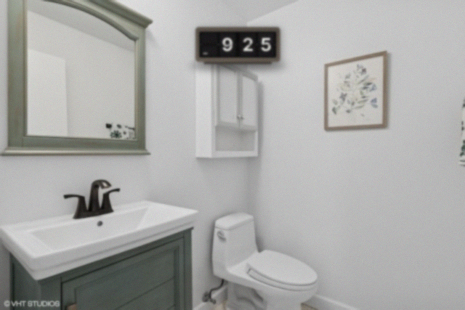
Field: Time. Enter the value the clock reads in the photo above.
9:25
